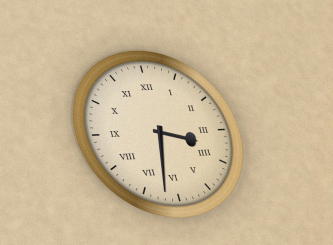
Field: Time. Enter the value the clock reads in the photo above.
3:32
